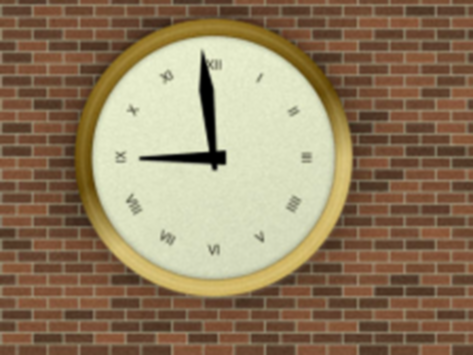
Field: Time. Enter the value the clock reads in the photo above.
8:59
